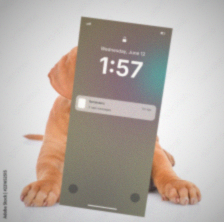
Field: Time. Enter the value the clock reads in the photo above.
1:57
